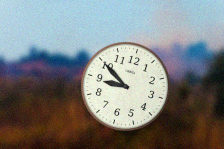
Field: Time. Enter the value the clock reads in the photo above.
8:50
